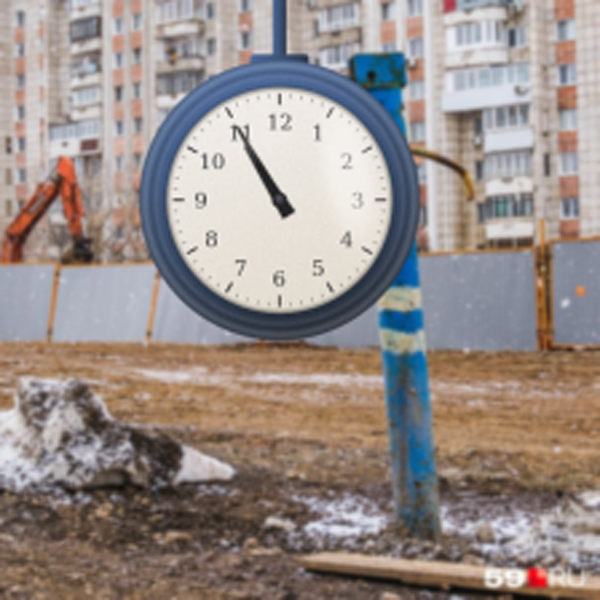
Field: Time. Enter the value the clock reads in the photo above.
10:55
